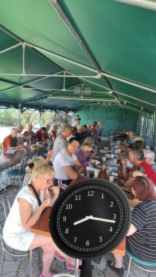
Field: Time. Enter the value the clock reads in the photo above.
8:17
